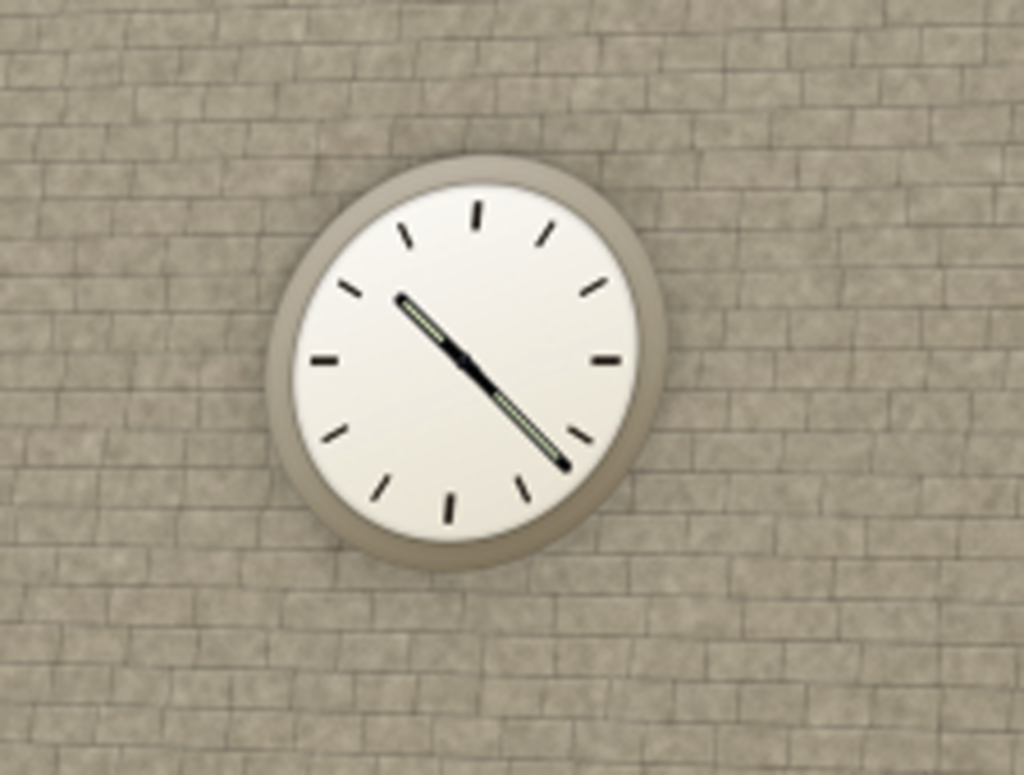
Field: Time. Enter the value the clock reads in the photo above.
10:22
